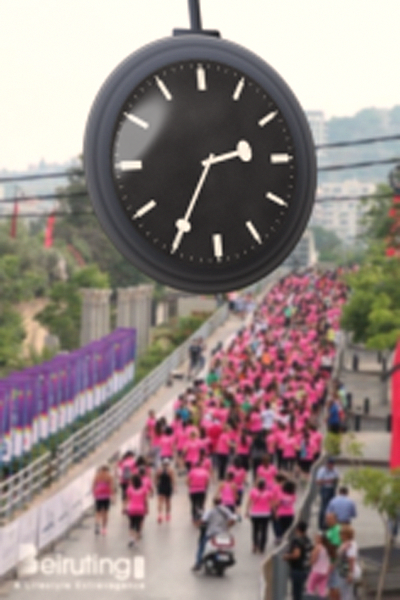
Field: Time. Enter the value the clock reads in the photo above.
2:35
